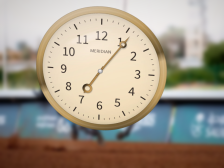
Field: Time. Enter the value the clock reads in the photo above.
7:06
